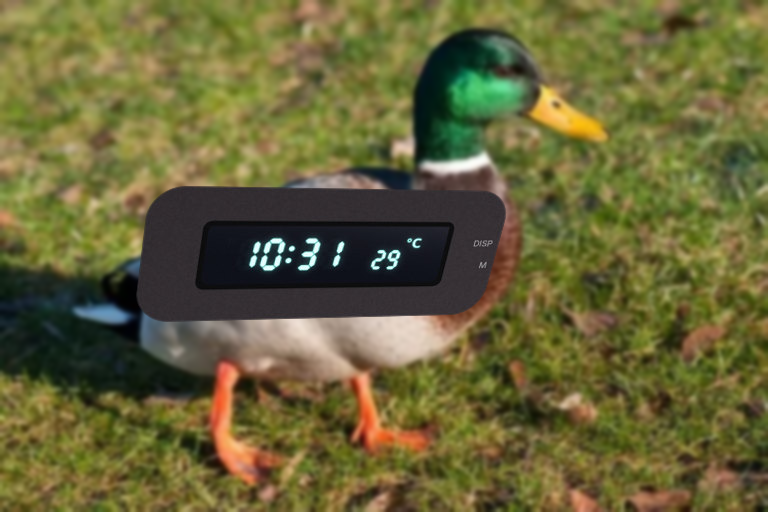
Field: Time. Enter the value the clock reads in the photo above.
10:31
